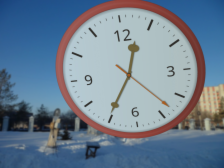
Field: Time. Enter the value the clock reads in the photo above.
12:35:23
